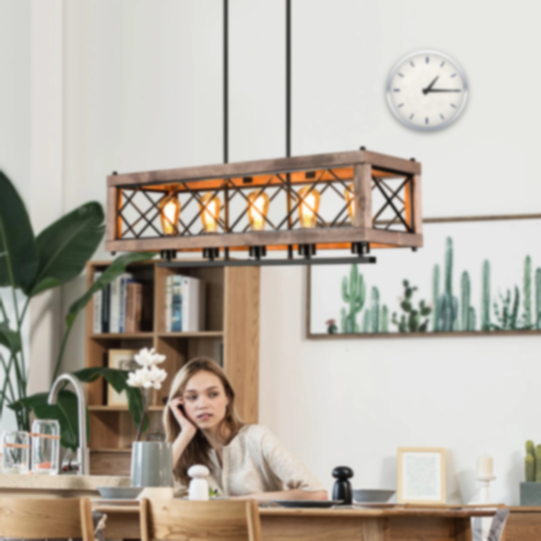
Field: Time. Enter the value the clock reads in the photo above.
1:15
